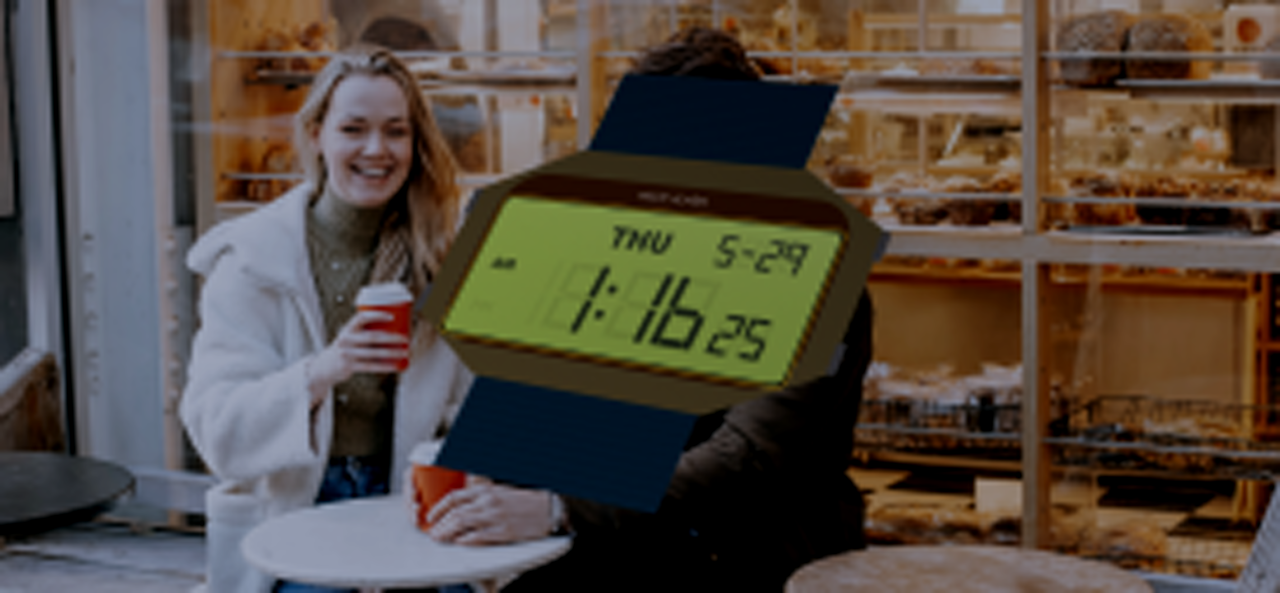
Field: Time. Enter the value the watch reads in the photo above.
1:16:25
